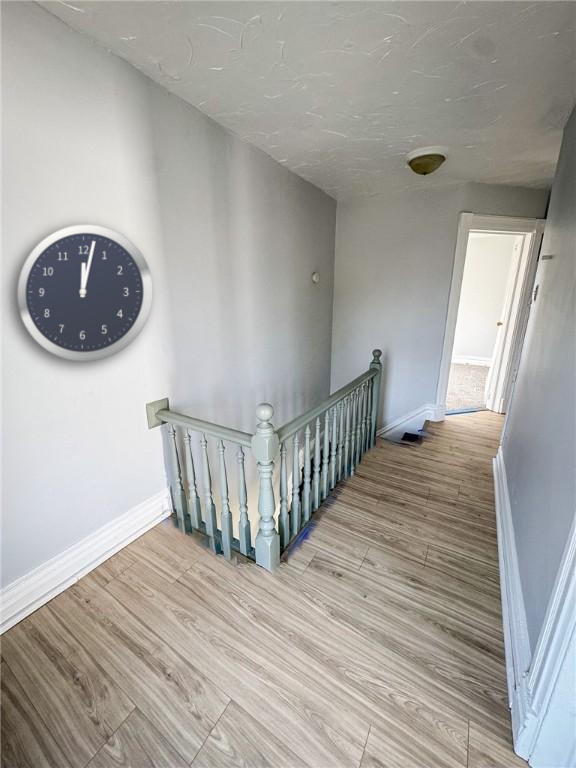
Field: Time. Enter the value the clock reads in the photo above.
12:02
